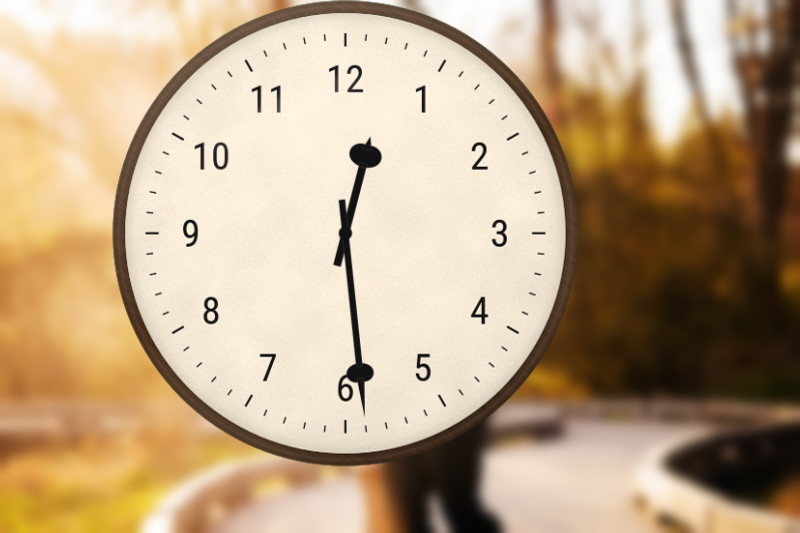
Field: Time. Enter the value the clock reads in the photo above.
12:29
